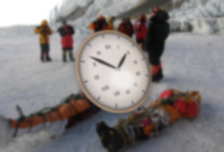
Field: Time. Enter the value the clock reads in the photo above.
1:52
